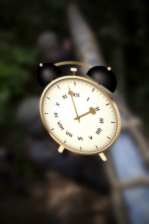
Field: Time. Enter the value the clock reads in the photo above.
1:58
